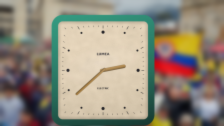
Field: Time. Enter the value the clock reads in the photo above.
2:38
